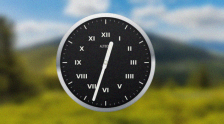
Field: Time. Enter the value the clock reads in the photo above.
12:33
